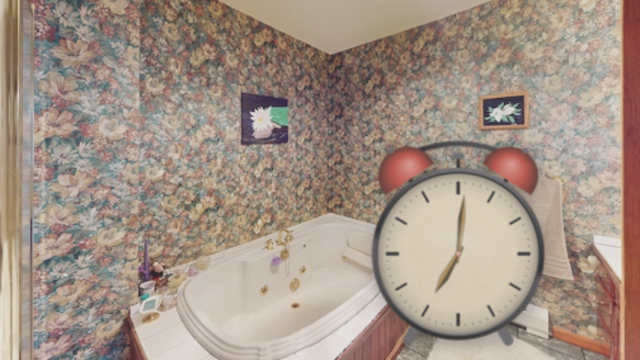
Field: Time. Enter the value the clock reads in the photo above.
7:01
